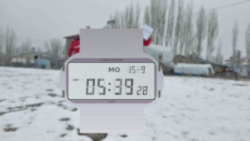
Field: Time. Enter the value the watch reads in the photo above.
5:39
